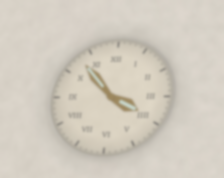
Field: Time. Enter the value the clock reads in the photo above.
3:53
